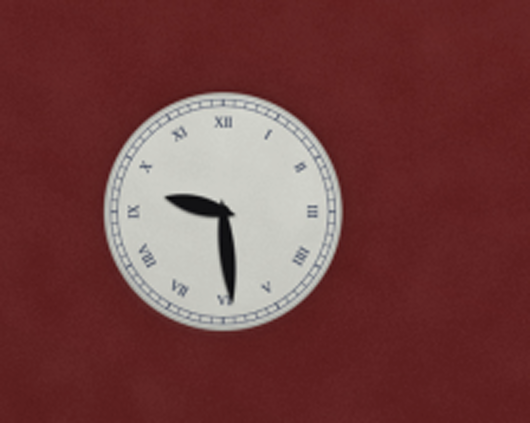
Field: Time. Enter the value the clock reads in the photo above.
9:29
